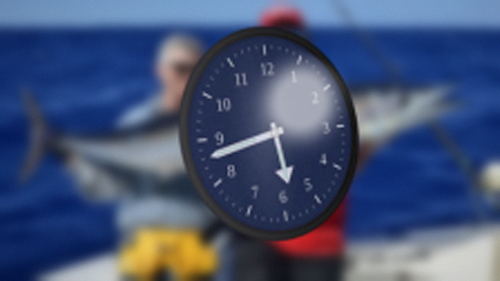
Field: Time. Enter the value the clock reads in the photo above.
5:43
